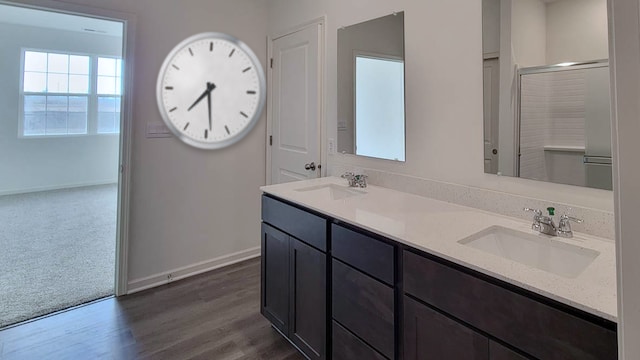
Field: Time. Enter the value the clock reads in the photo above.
7:29
